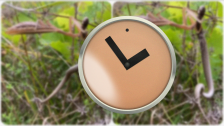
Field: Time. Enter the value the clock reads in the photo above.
1:54
